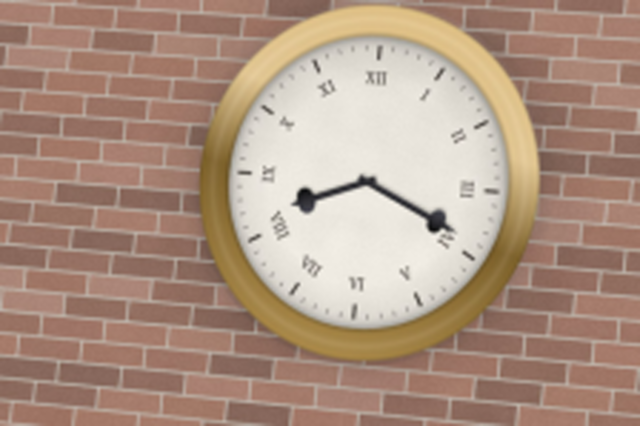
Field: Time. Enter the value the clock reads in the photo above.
8:19
